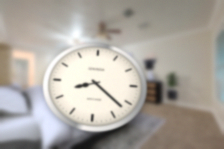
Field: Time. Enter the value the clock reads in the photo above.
8:22
